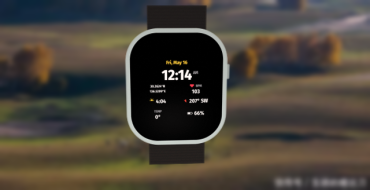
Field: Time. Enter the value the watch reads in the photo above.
12:14
